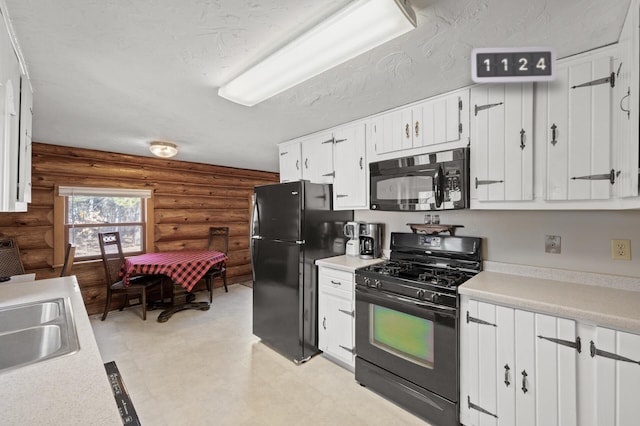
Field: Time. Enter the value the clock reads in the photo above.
11:24
